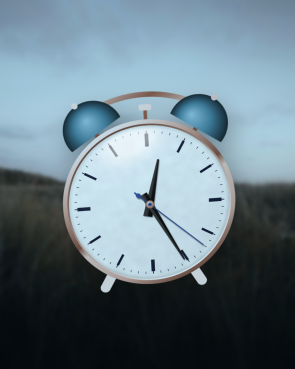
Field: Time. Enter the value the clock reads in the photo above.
12:25:22
